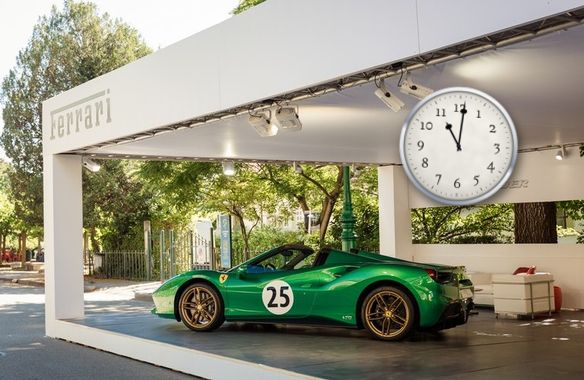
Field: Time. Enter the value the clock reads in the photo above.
11:01
